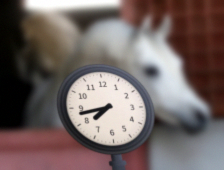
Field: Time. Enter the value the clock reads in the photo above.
7:43
